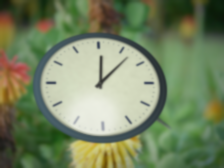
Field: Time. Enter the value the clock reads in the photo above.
12:07
